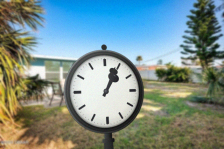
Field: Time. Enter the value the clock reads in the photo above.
1:04
